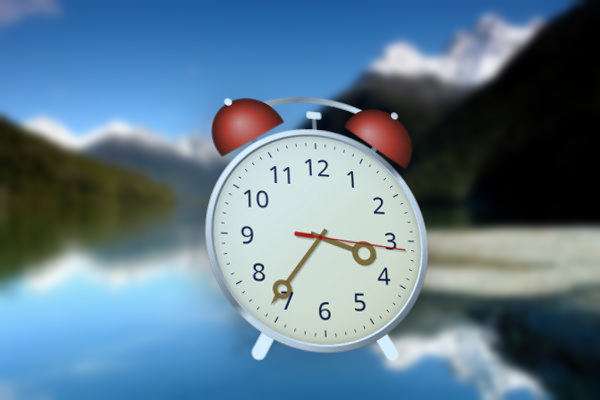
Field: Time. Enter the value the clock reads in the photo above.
3:36:16
